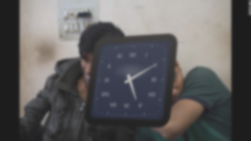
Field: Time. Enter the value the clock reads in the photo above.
5:10
